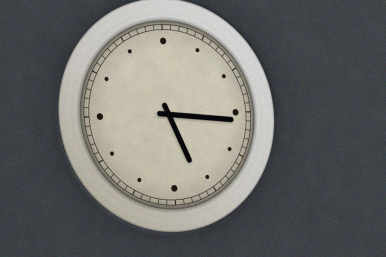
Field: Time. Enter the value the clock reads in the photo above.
5:16
